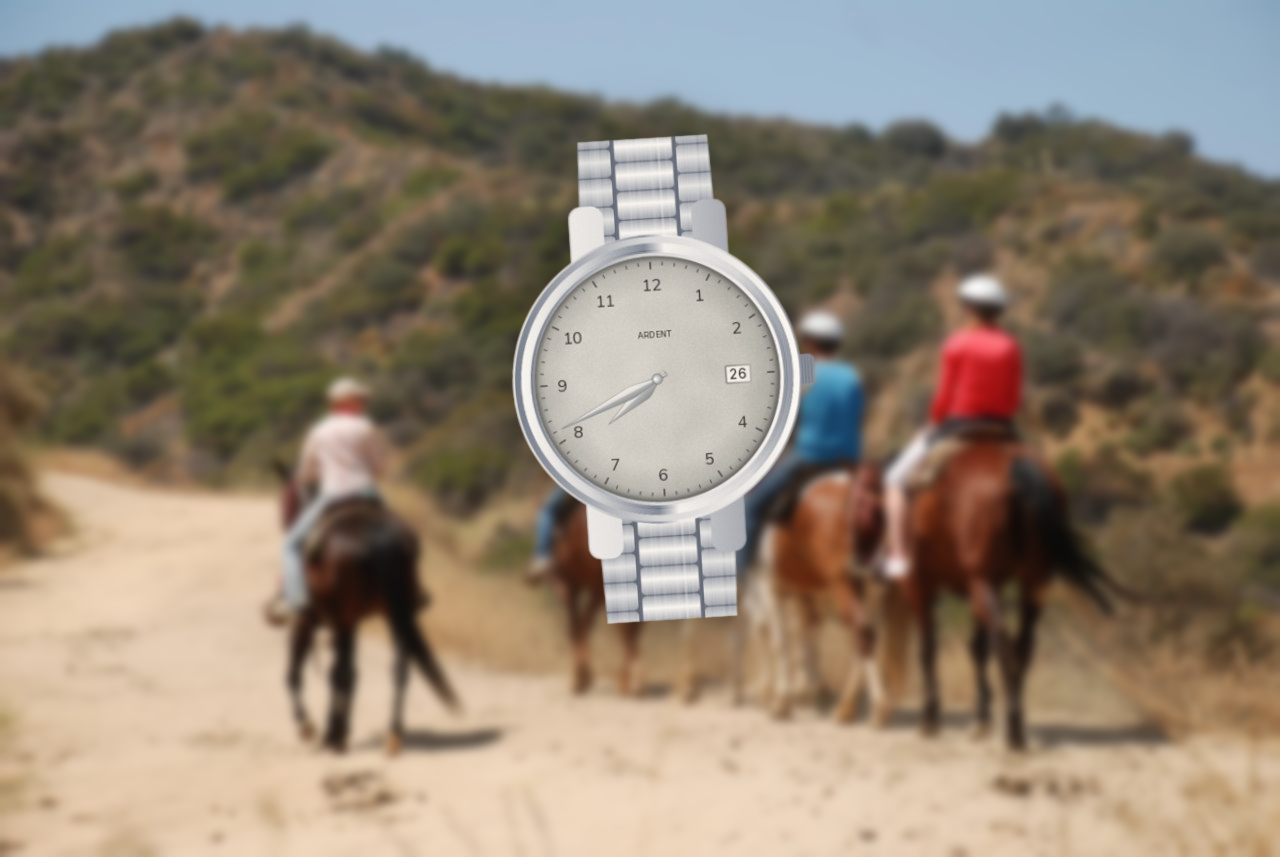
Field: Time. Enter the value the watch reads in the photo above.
7:41
